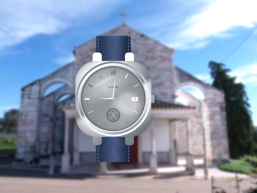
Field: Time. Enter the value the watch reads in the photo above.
9:01
